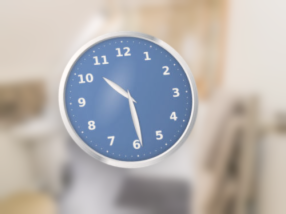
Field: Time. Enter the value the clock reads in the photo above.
10:29
